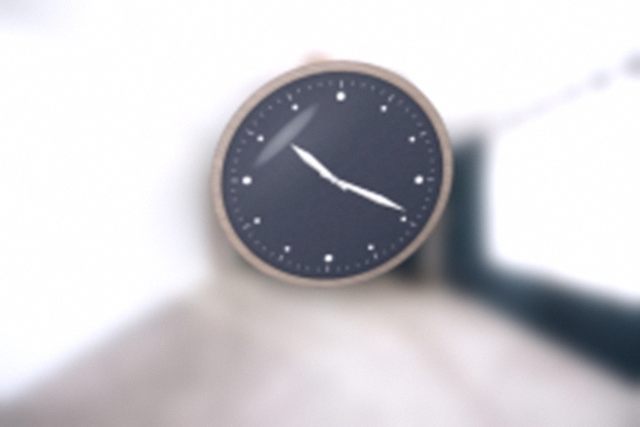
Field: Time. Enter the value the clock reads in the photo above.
10:19
